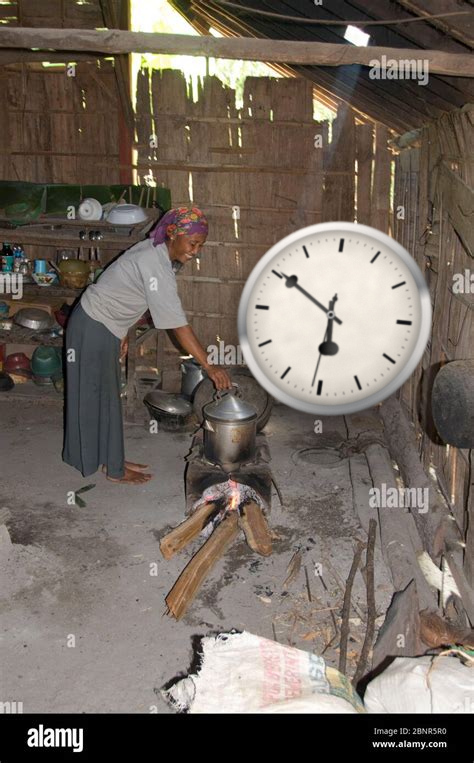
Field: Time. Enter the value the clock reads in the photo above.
5:50:31
